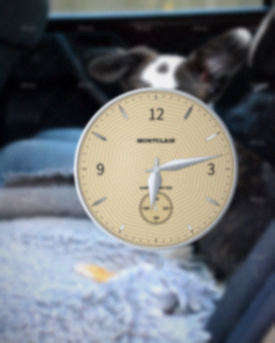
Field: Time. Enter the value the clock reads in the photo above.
6:13
